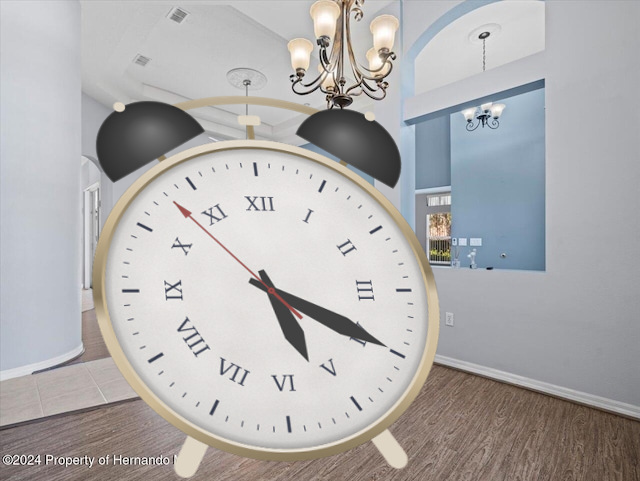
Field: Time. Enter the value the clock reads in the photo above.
5:19:53
